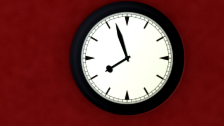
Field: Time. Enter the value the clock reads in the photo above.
7:57
